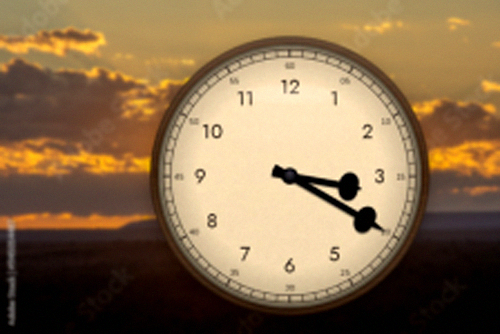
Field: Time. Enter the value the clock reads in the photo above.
3:20
